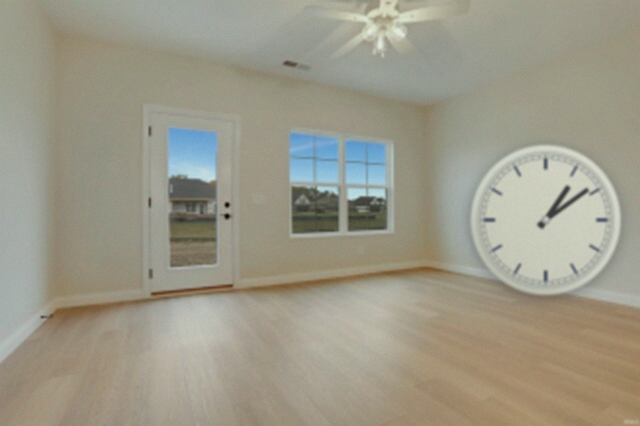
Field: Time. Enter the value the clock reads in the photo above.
1:09
